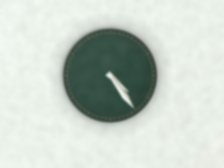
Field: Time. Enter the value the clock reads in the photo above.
4:24
